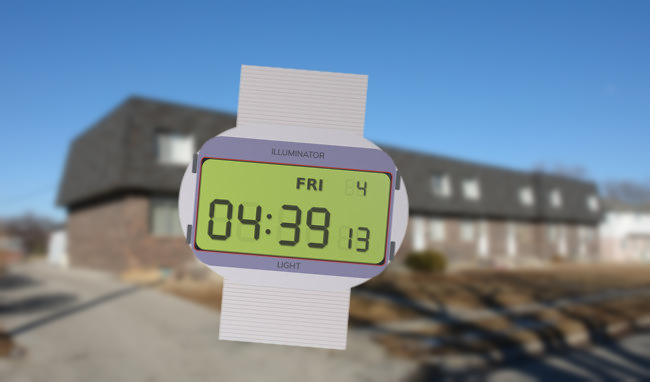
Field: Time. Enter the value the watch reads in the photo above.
4:39:13
